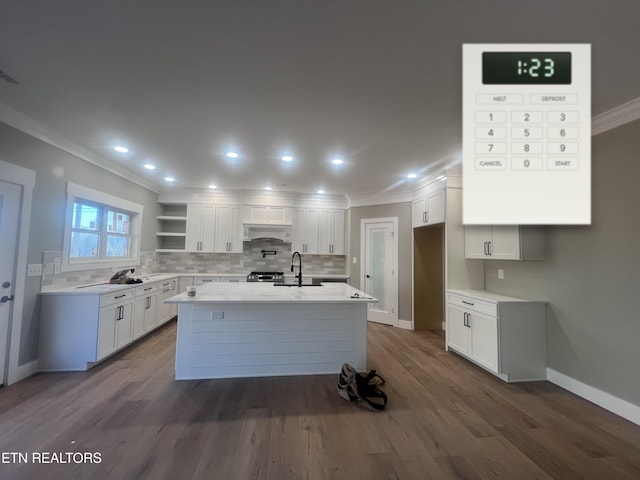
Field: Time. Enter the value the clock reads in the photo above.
1:23
